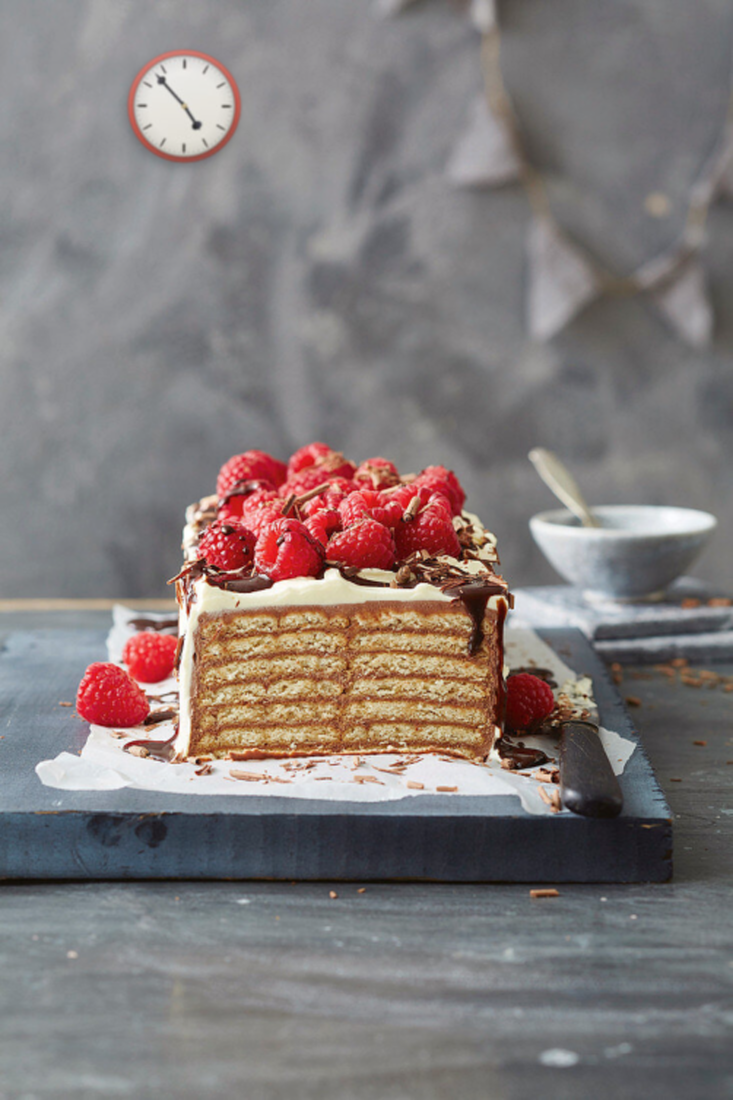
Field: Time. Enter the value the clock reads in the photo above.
4:53
